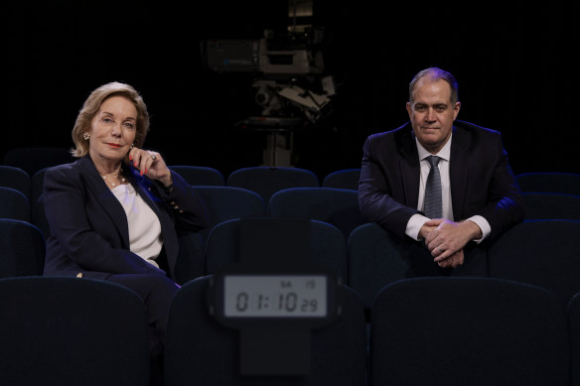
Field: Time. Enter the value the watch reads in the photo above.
1:10:29
